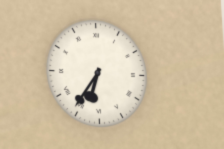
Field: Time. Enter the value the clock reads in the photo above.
6:36
